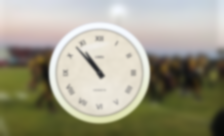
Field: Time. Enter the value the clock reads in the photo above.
10:53
